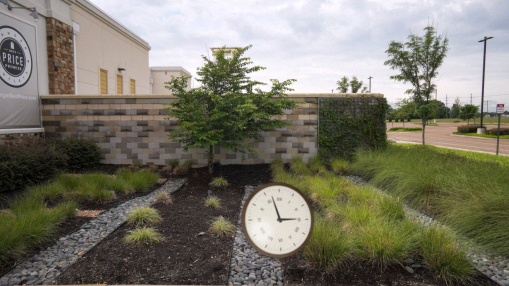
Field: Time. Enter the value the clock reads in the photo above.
2:57
